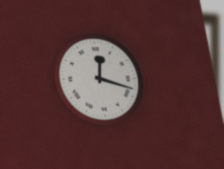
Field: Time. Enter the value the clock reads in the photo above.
12:18
